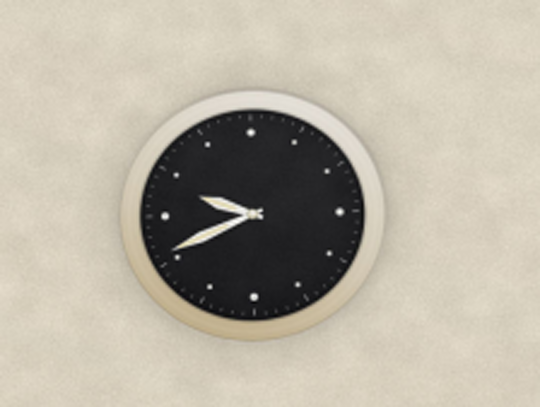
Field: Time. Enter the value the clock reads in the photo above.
9:41
